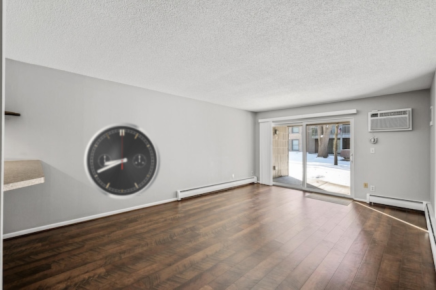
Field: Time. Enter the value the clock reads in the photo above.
8:41
